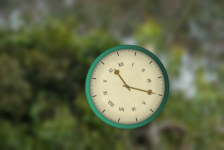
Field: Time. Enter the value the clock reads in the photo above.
11:20
